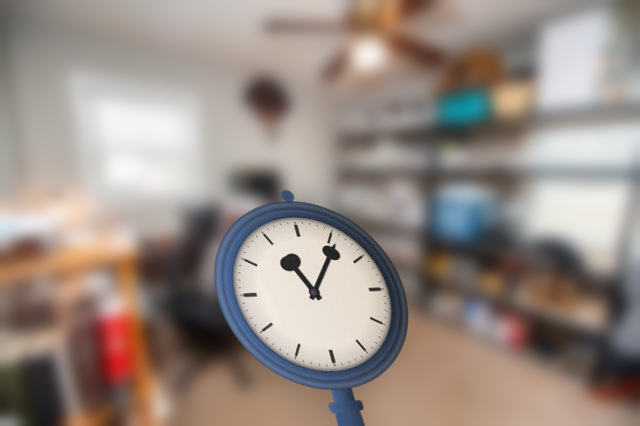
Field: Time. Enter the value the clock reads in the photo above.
11:06
